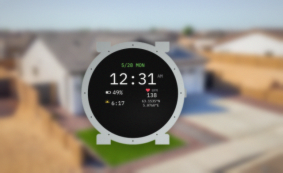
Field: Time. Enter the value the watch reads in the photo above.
12:31
